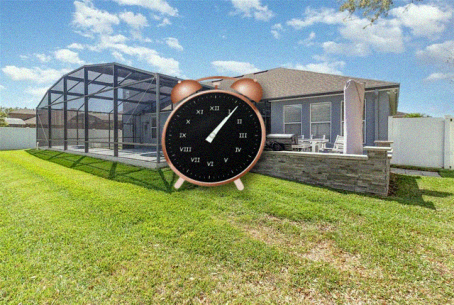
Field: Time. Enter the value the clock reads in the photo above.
1:06
